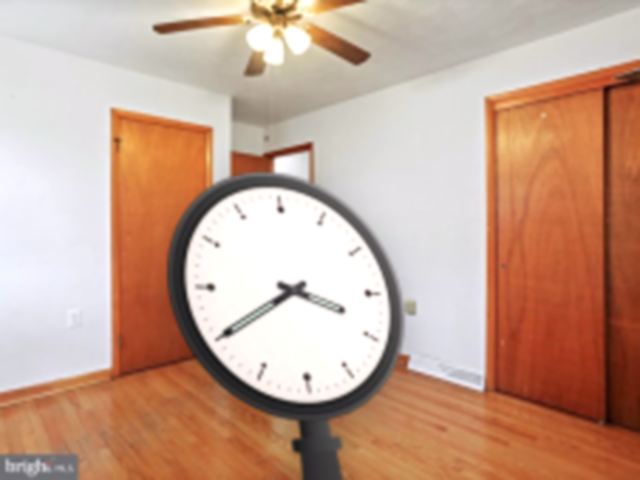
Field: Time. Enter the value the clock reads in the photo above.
3:40
